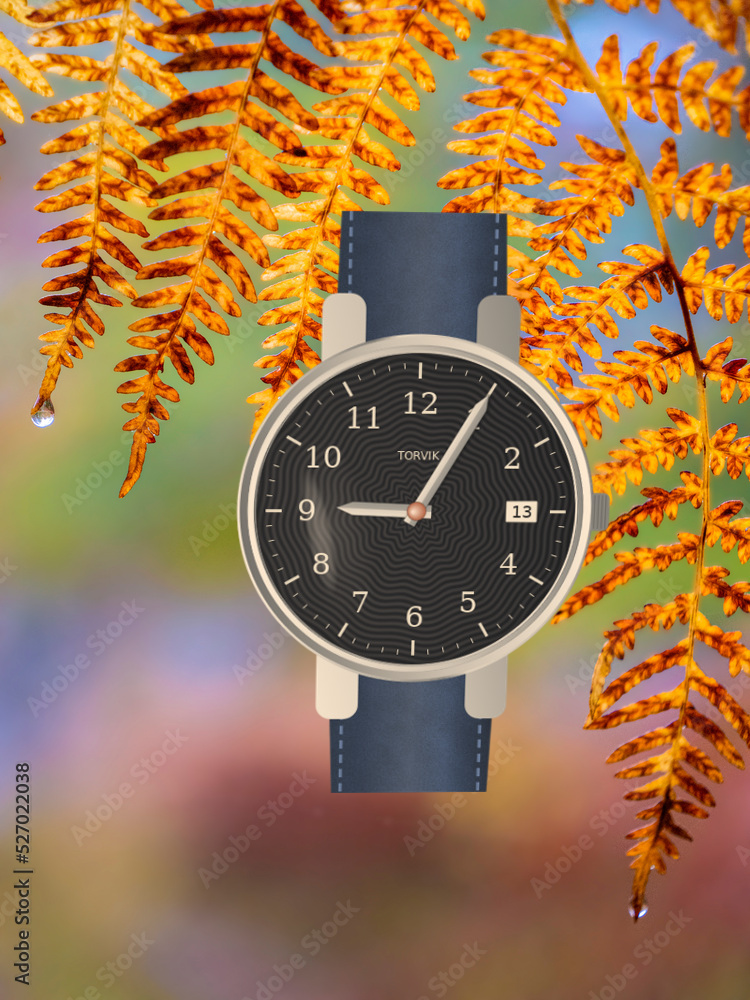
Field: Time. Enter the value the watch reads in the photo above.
9:05
